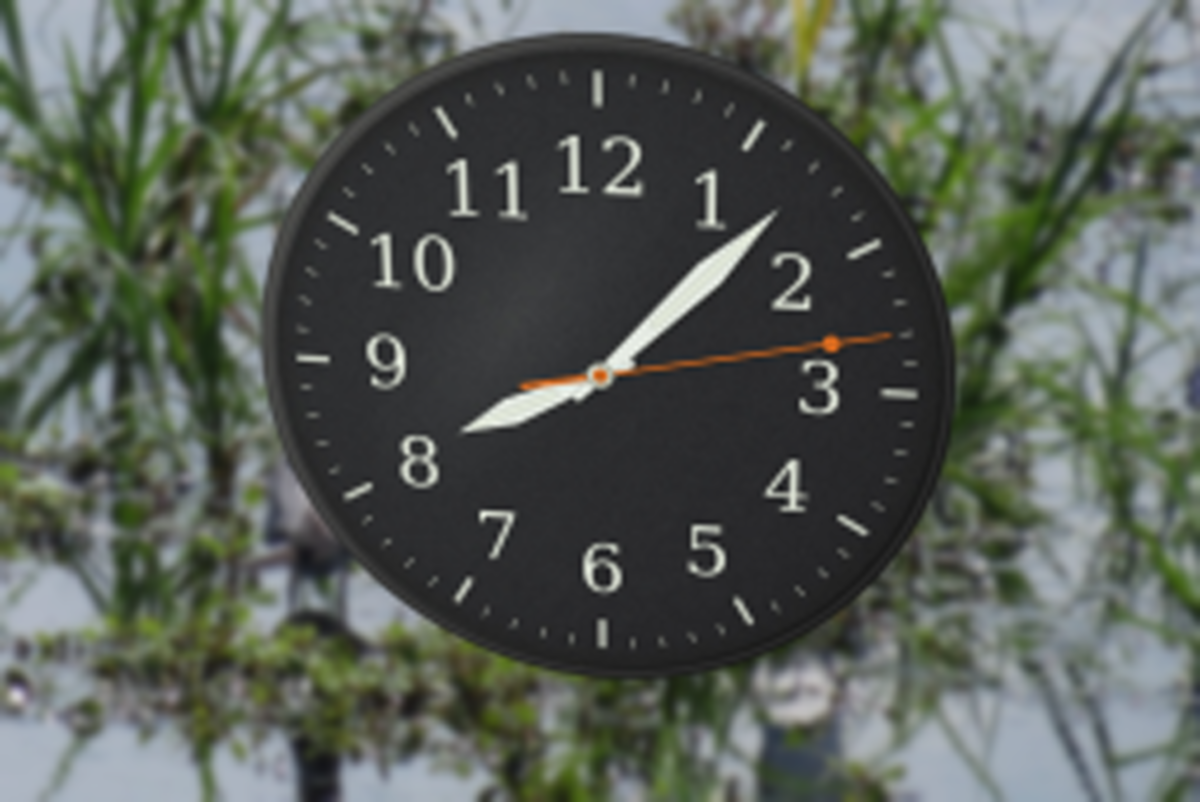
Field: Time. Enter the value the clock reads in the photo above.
8:07:13
